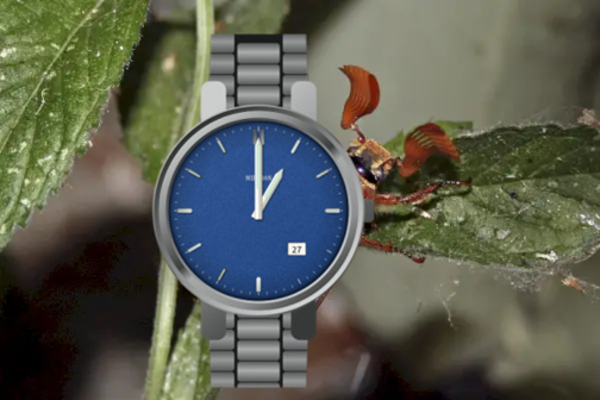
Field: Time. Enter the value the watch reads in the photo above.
1:00
